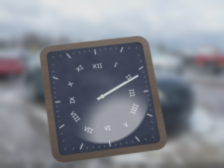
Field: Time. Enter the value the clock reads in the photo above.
2:11
